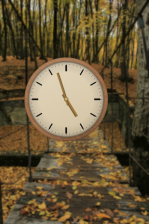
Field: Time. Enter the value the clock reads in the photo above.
4:57
